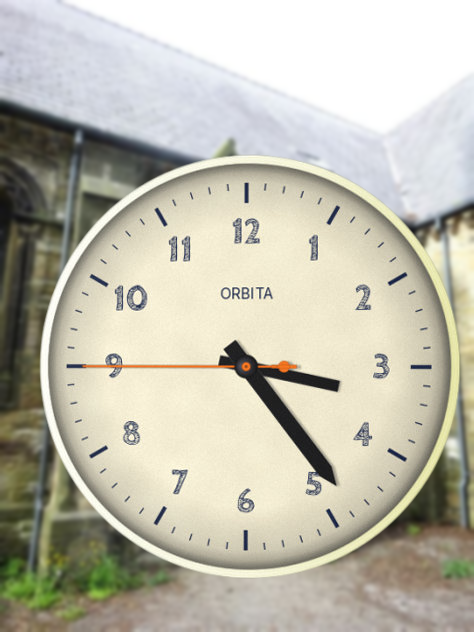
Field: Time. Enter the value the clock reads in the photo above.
3:23:45
